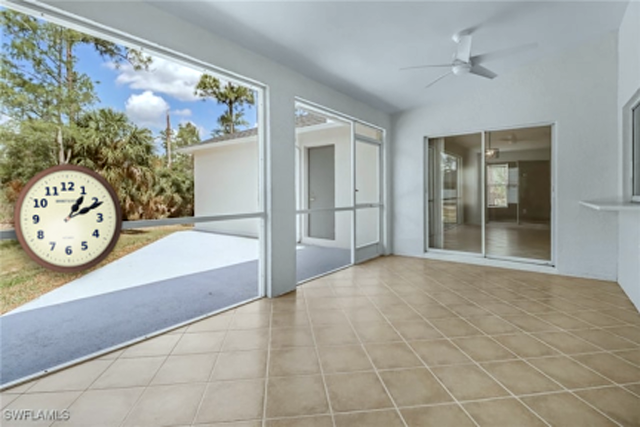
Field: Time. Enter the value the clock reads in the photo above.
1:11
